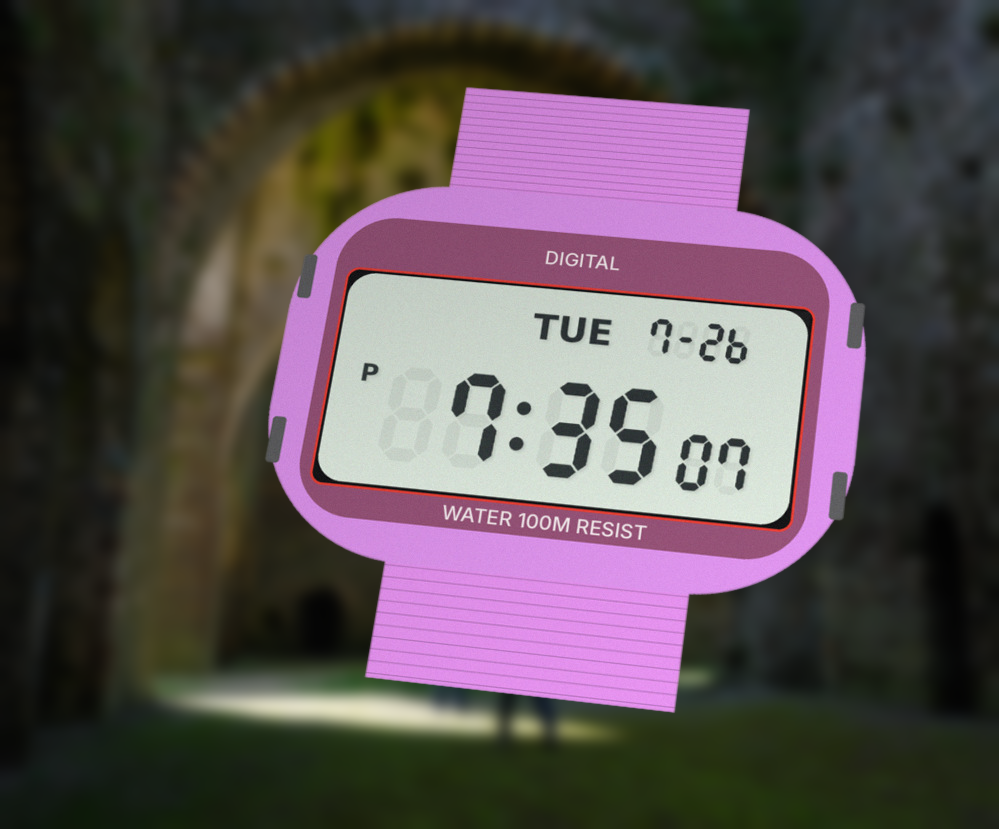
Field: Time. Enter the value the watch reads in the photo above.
7:35:07
